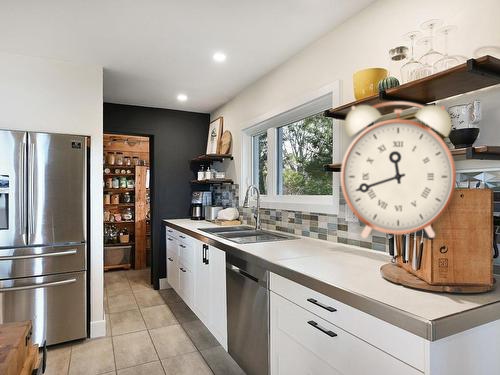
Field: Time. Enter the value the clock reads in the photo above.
11:42
